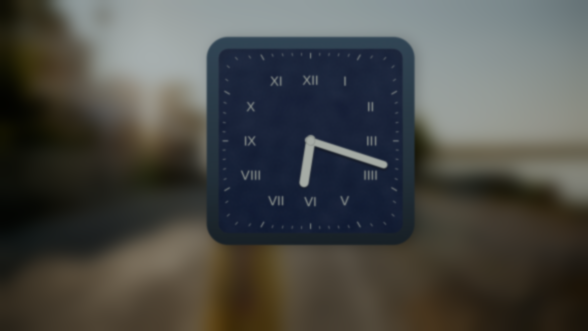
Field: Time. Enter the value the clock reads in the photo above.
6:18
